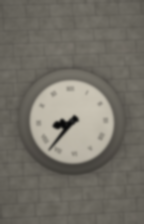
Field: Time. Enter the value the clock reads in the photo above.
8:37
